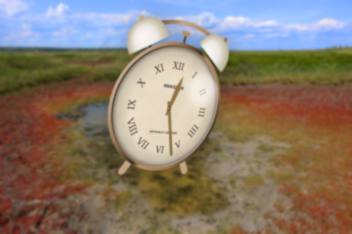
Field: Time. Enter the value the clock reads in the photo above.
12:27
